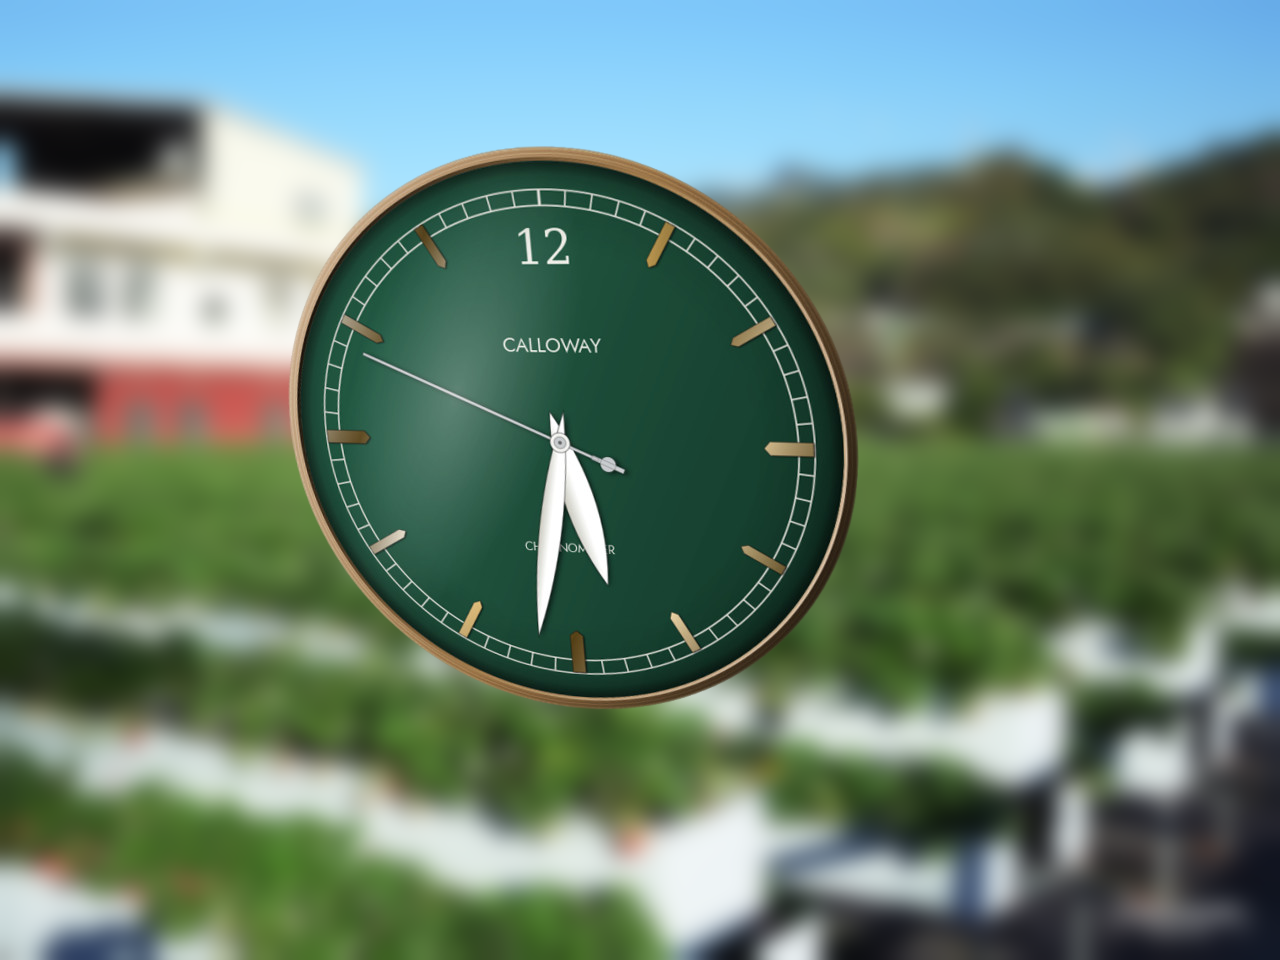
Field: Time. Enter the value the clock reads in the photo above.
5:31:49
